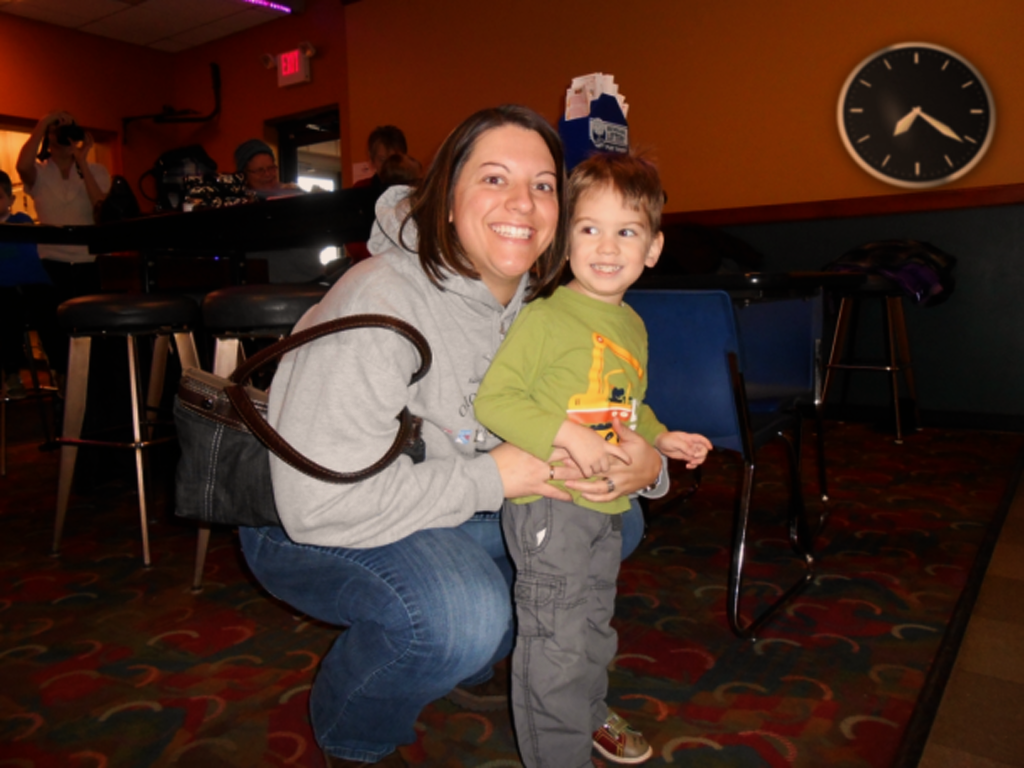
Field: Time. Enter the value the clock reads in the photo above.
7:21
